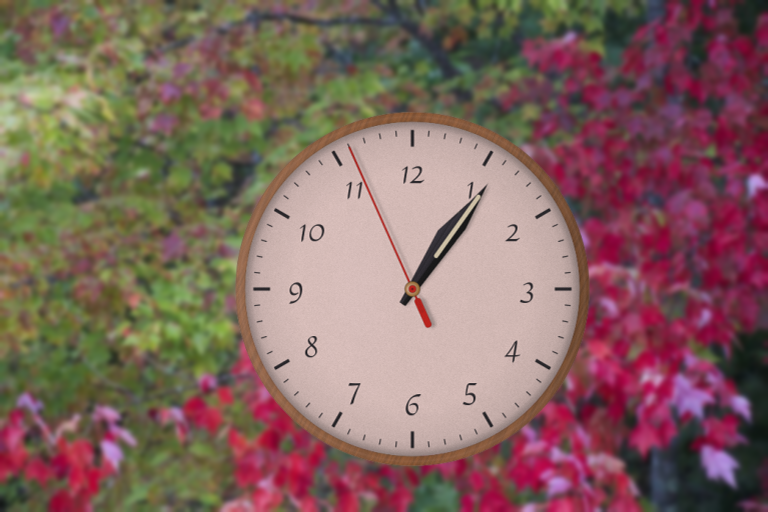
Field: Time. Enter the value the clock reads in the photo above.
1:05:56
